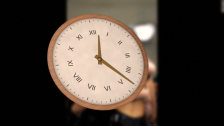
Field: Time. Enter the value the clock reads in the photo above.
12:23
